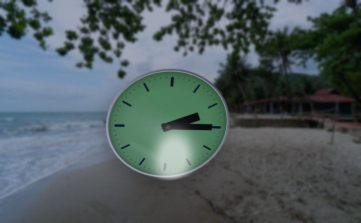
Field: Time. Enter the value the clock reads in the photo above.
2:15
